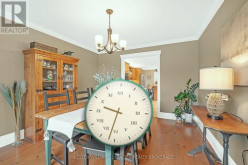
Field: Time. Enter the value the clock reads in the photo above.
9:32
